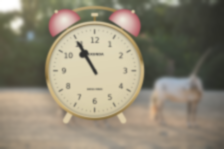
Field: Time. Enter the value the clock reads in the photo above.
10:55
